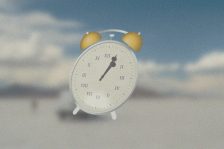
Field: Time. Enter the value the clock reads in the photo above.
1:04
